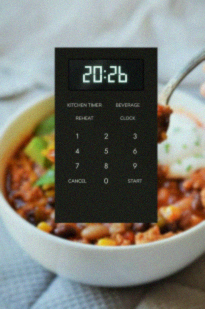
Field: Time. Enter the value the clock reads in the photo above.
20:26
